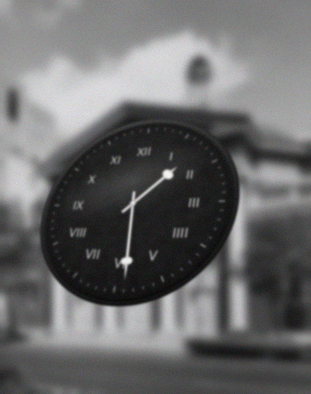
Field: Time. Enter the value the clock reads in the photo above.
1:29
